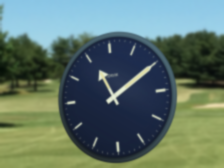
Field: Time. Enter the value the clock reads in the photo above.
11:10
